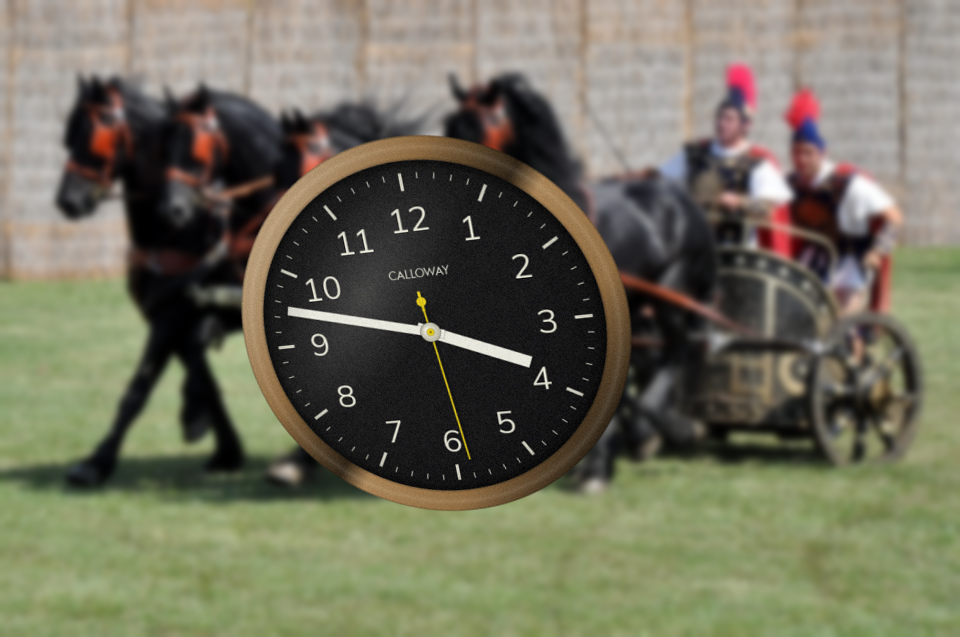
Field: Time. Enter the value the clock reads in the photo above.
3:47:29
